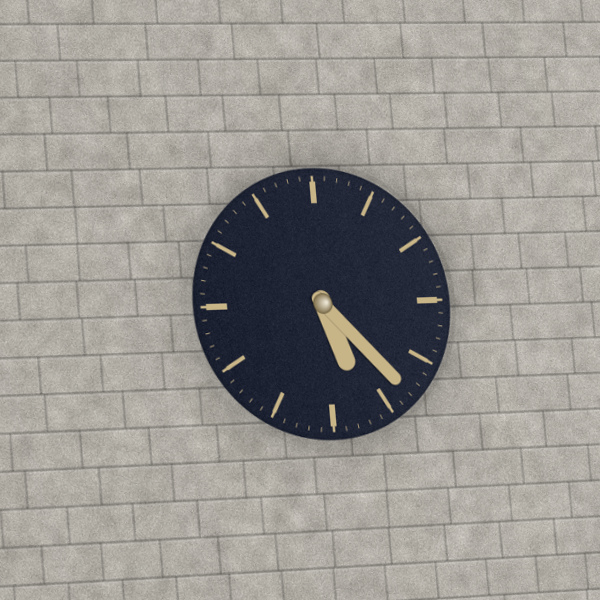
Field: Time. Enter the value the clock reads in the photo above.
5:23
